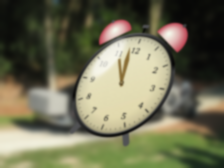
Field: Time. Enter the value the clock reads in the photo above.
10:58
